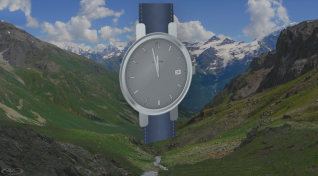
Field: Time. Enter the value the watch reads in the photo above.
11:58
